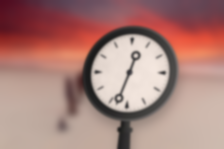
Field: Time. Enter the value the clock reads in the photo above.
12:33
